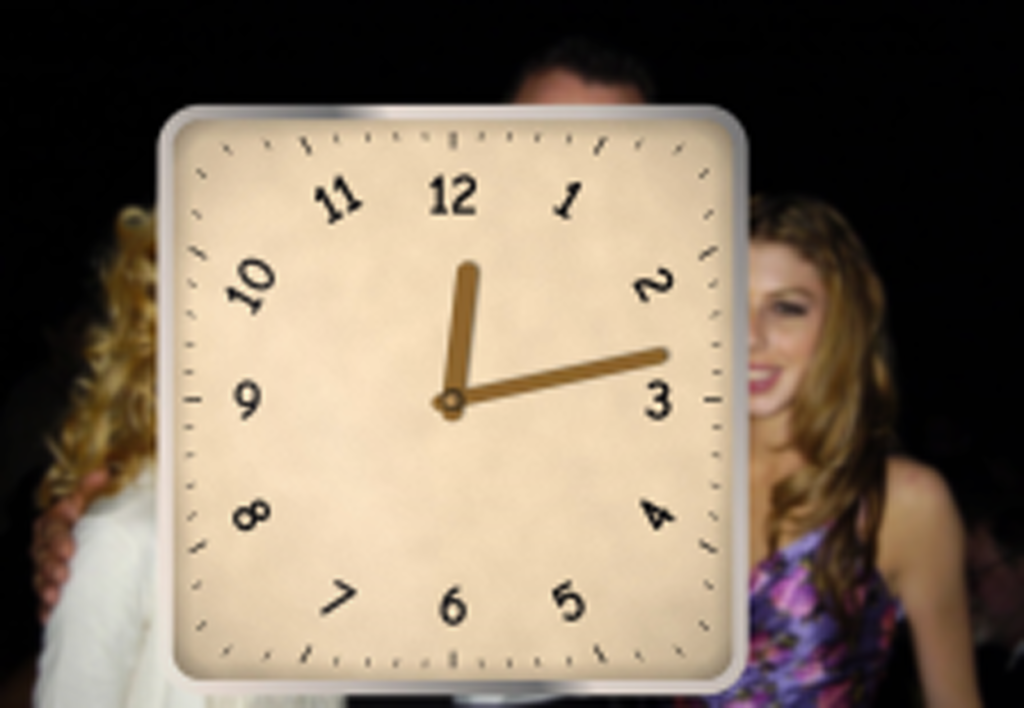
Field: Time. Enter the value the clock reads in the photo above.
12:13
